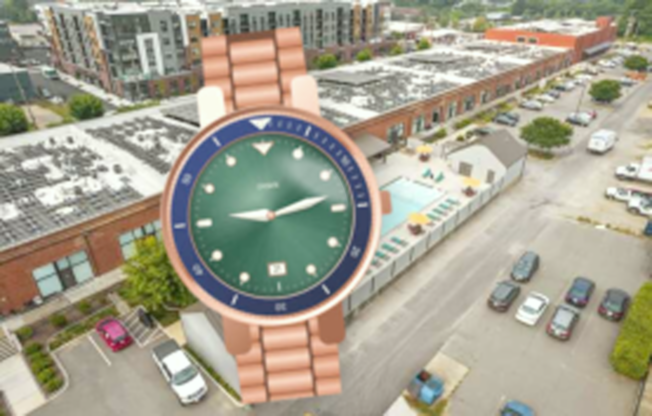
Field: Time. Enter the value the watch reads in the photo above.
9:13
